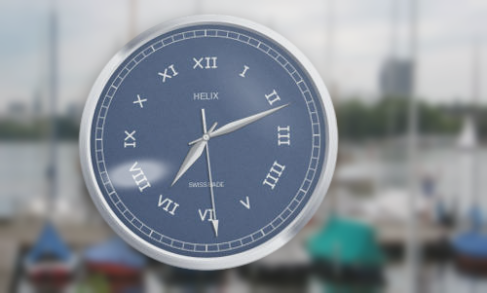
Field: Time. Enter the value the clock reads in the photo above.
7:11:29
